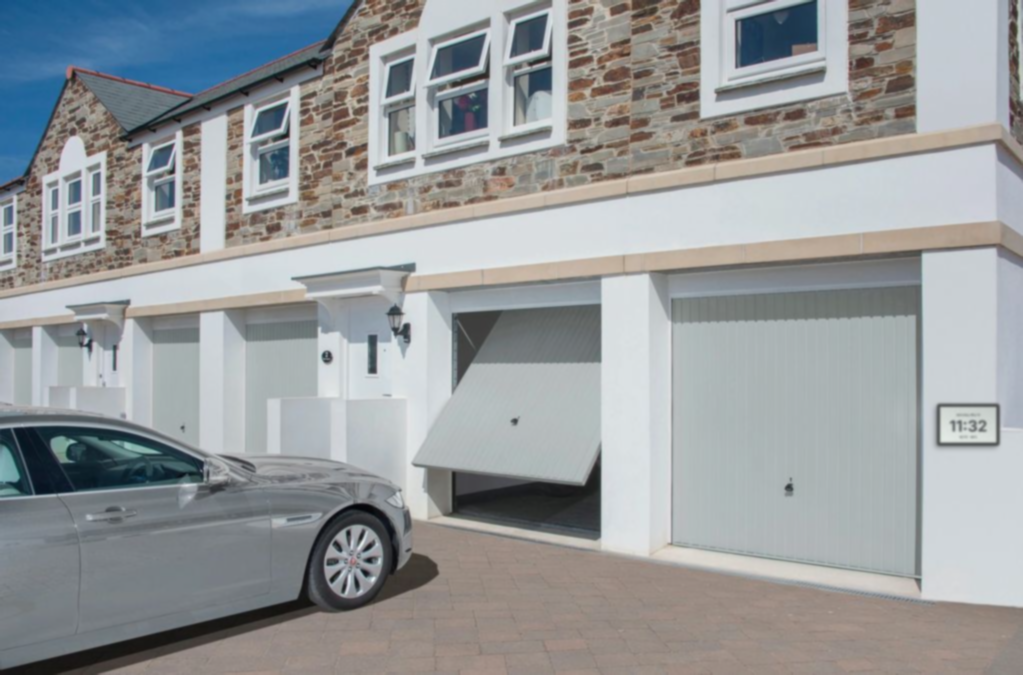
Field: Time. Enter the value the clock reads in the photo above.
11:32
